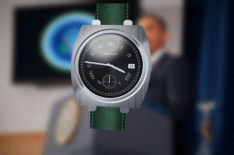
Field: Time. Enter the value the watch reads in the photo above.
3:46
